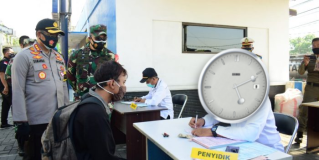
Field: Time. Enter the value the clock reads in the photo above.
5:11
